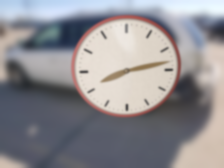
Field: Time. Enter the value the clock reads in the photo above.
8:13
